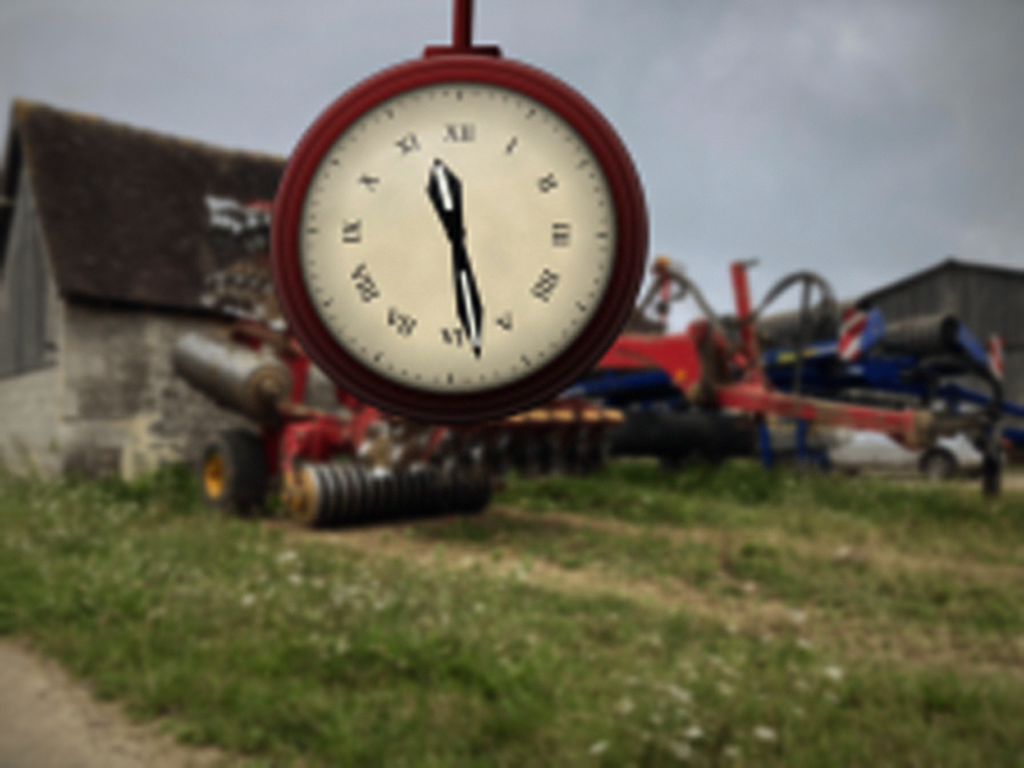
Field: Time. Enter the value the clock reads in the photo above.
11:28
